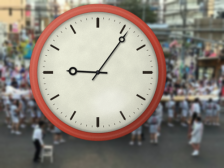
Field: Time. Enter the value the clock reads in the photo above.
9:06
